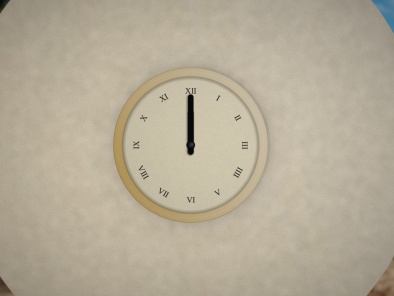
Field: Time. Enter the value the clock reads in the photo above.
12:00
